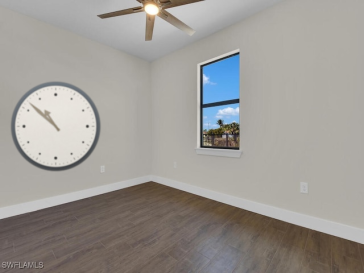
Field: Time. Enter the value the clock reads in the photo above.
10:52
